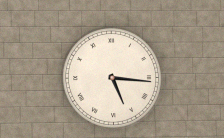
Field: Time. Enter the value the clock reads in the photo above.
5:16
